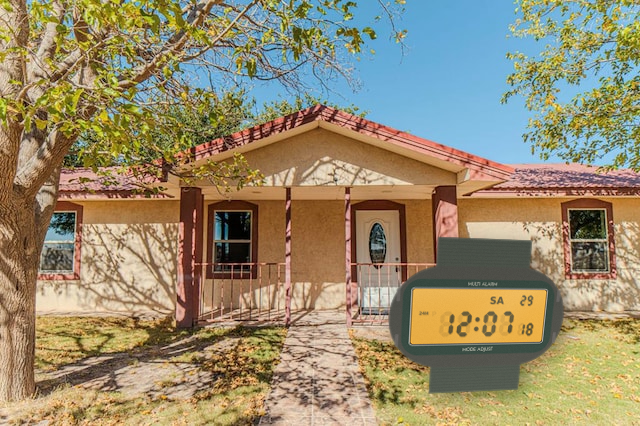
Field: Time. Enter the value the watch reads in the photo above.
12:07:18
